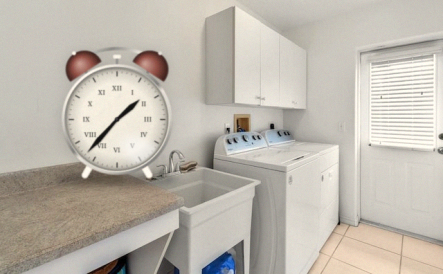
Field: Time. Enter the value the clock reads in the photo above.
1:37
